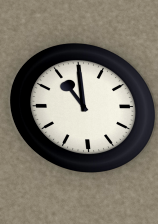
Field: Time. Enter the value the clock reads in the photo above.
11:00
